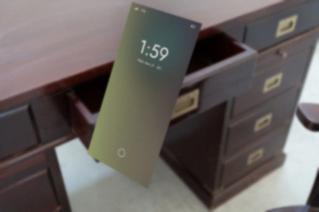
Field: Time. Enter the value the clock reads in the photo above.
1:59
